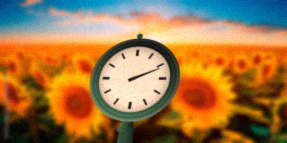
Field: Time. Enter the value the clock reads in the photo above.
2:11
